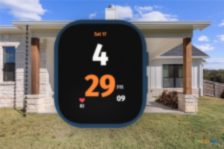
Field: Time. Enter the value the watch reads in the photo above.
4:29
